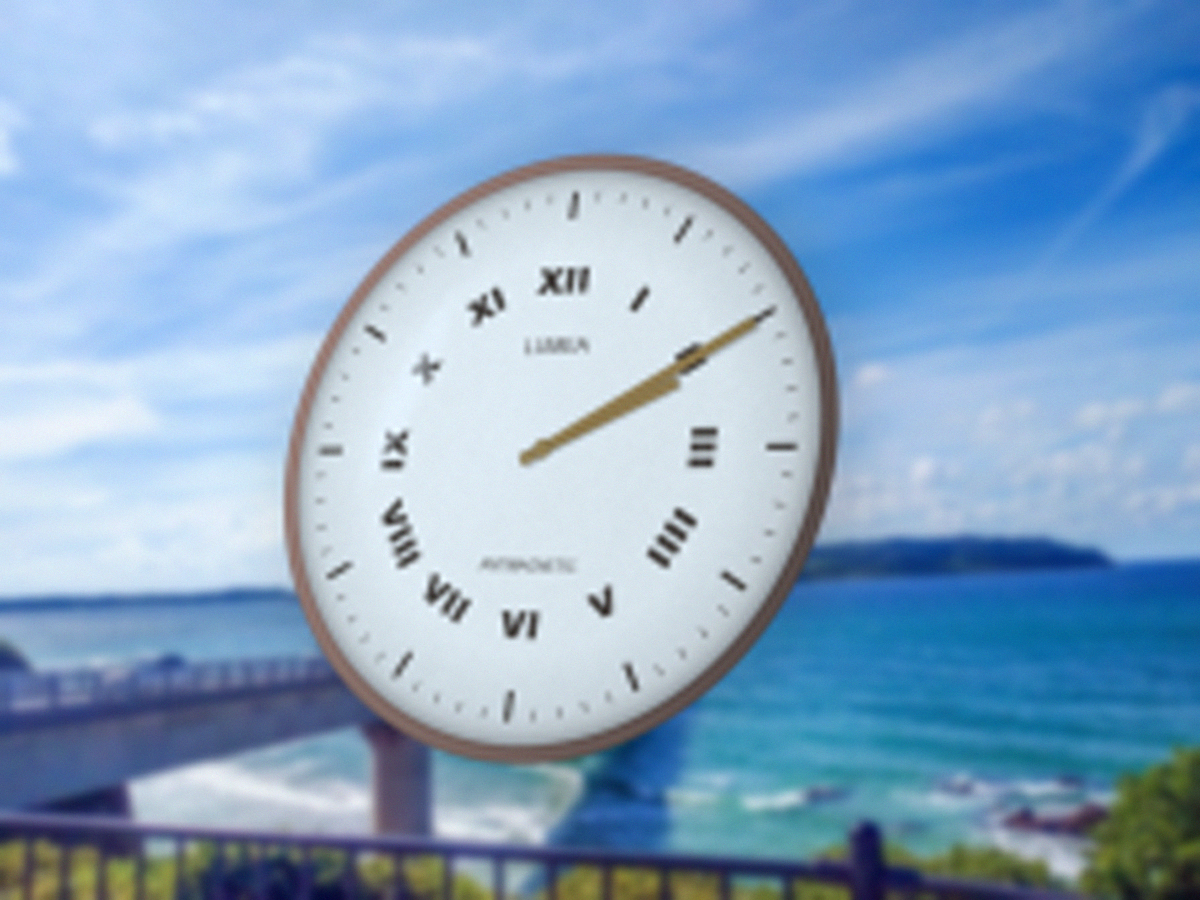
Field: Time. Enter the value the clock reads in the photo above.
2:10
